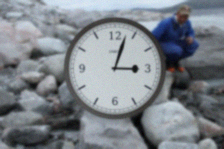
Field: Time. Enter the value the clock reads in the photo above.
3:03
